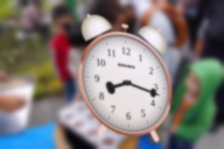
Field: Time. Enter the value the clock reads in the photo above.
8:17
